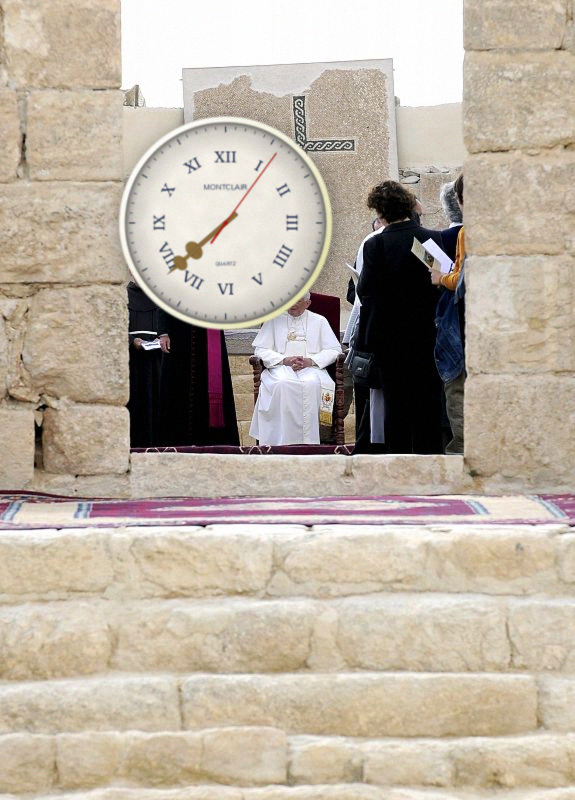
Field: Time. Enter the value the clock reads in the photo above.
7:38:06
